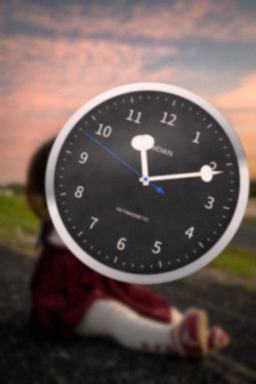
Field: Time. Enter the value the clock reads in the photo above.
11:10:48
